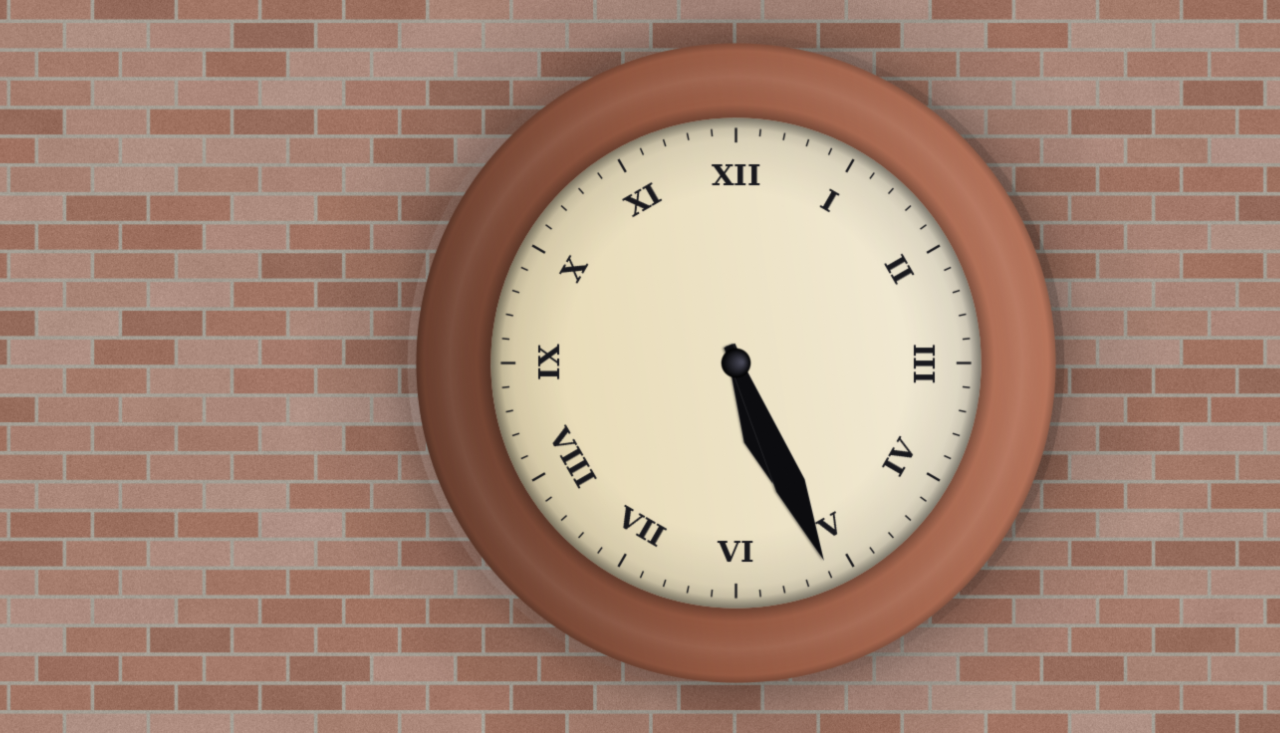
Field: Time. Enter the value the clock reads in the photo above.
5:26
